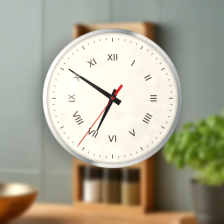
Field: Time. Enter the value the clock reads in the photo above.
6:50:36
